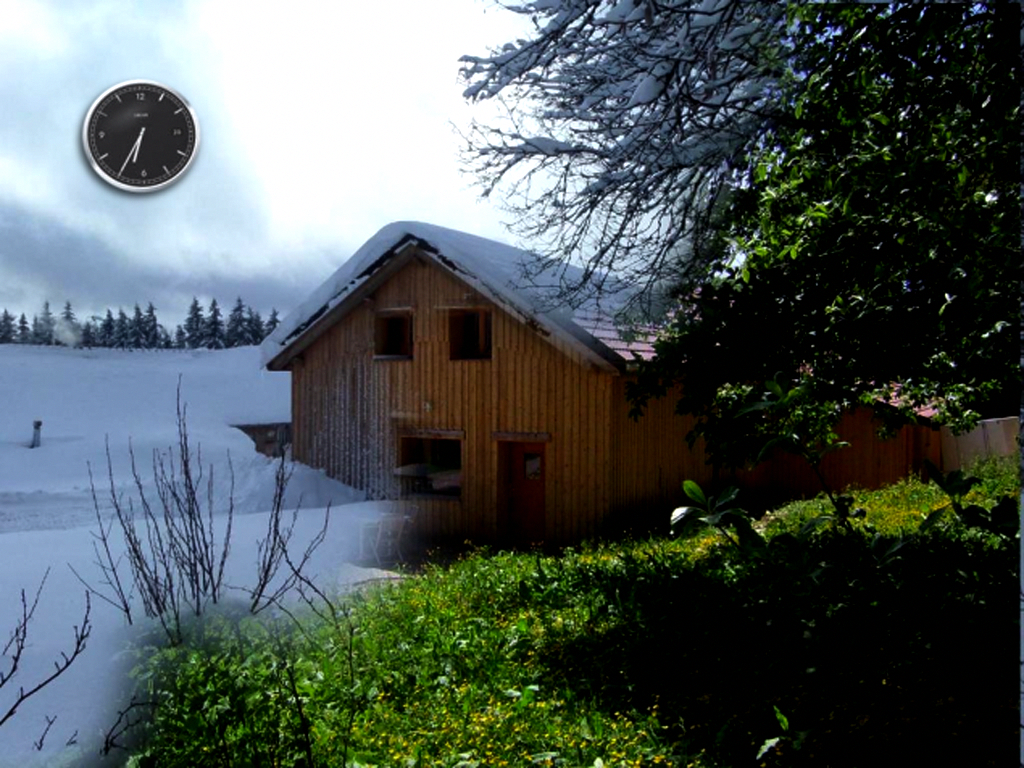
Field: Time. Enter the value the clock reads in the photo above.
6:35
